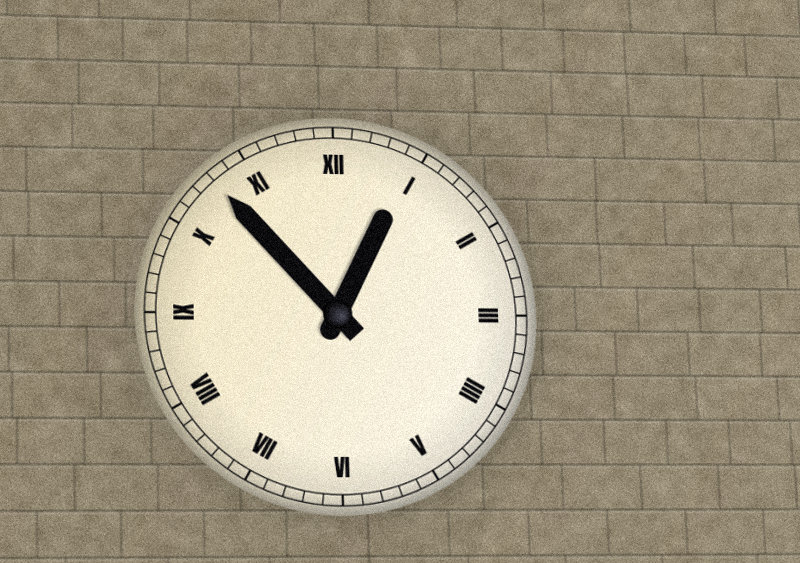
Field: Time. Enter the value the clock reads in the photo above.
12:53
